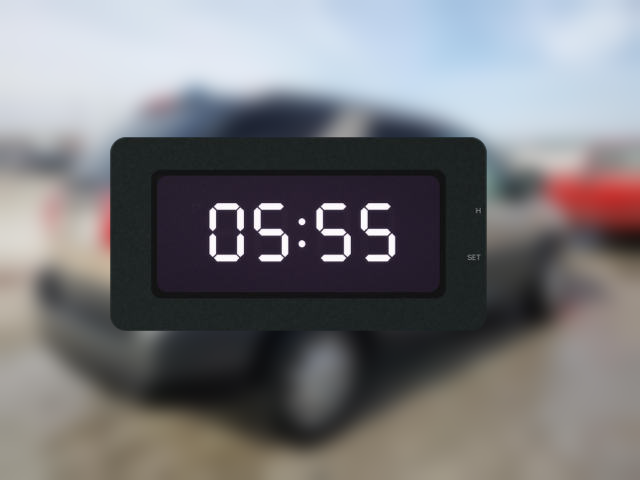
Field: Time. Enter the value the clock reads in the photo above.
5:55
